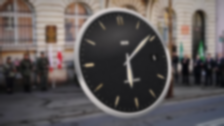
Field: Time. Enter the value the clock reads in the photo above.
6:09
